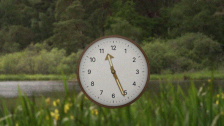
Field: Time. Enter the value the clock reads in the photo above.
11:26
